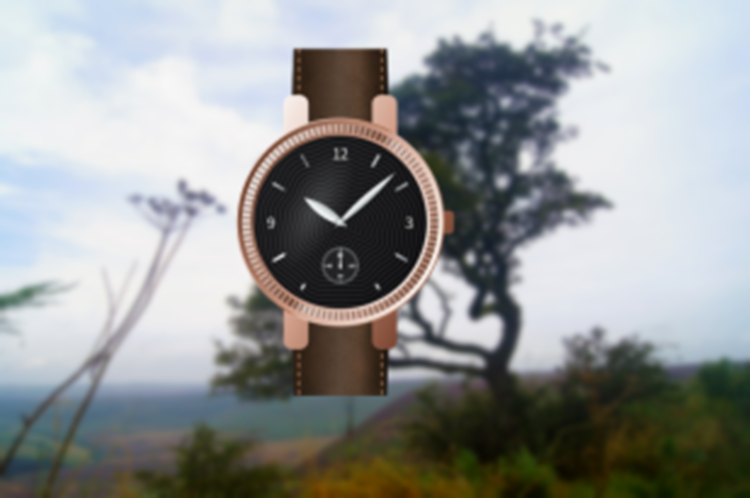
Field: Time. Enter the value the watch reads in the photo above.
10:08
